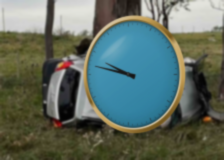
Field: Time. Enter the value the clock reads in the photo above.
9:47
